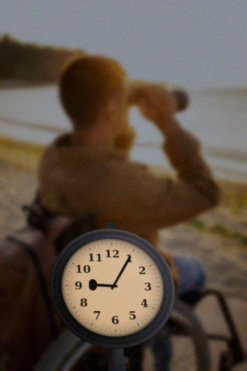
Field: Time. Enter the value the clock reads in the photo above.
9:05
